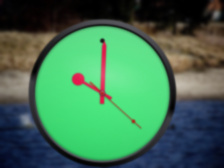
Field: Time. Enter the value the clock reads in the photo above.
10:00:22
